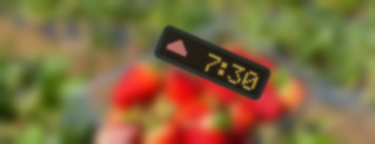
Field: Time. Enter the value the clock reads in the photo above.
7:30
